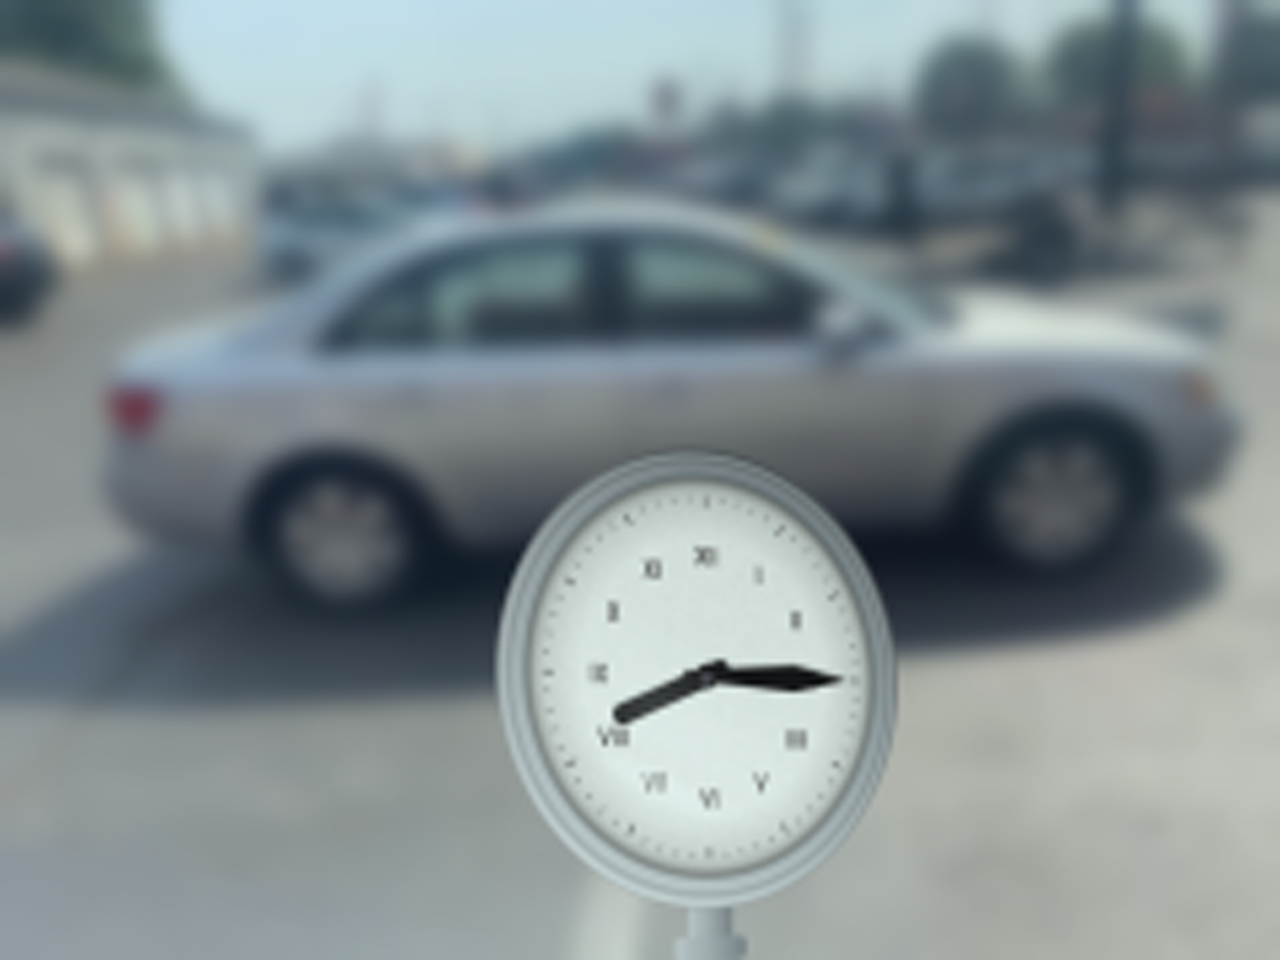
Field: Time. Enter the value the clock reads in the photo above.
8:15
